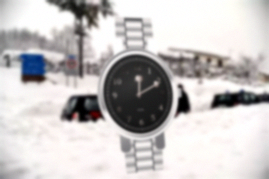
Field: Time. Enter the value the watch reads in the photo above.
12:11
